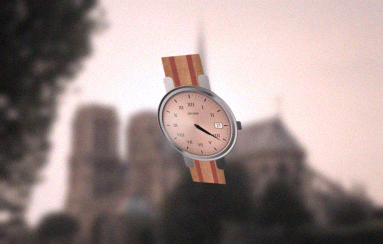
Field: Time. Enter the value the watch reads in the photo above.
4:21
